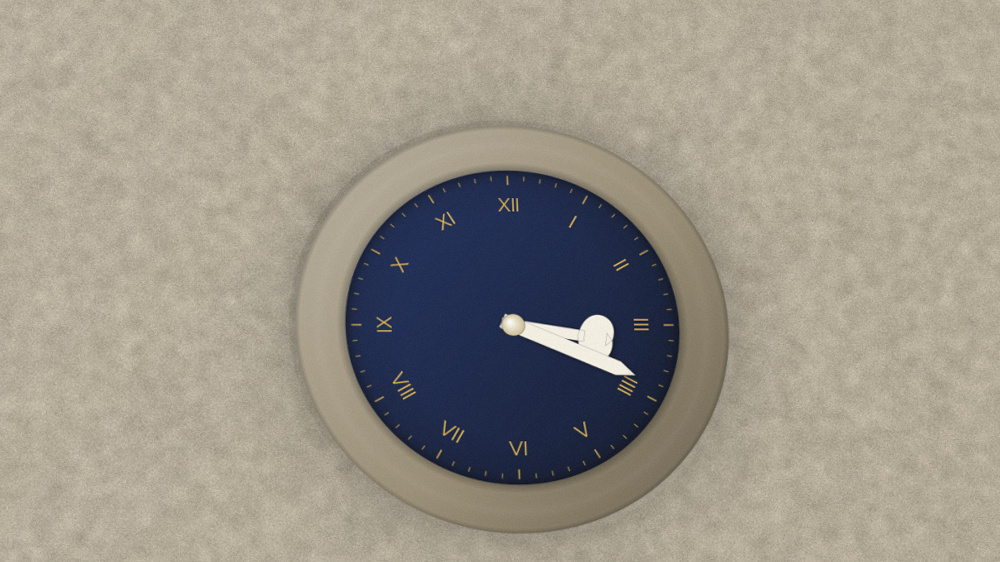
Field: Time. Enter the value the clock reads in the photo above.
3:19
